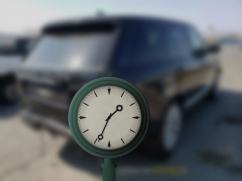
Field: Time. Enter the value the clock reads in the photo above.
1:34
